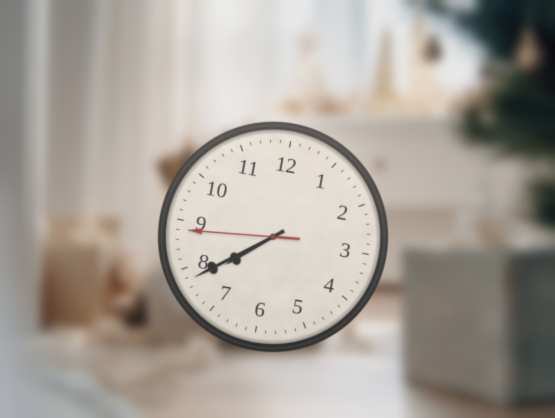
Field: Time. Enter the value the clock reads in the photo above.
7:38:44
